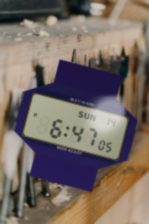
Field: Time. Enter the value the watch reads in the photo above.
6:47:05
